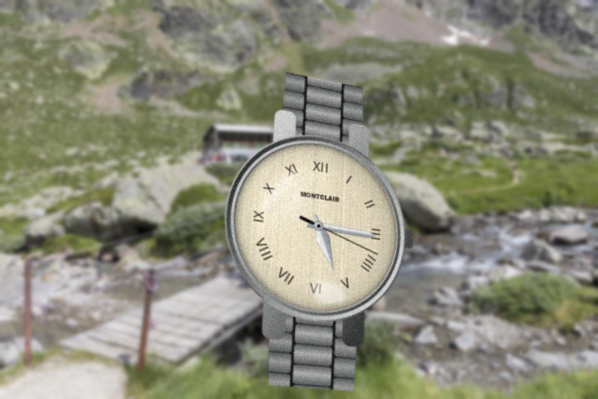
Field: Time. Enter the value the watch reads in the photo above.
5:15:18
